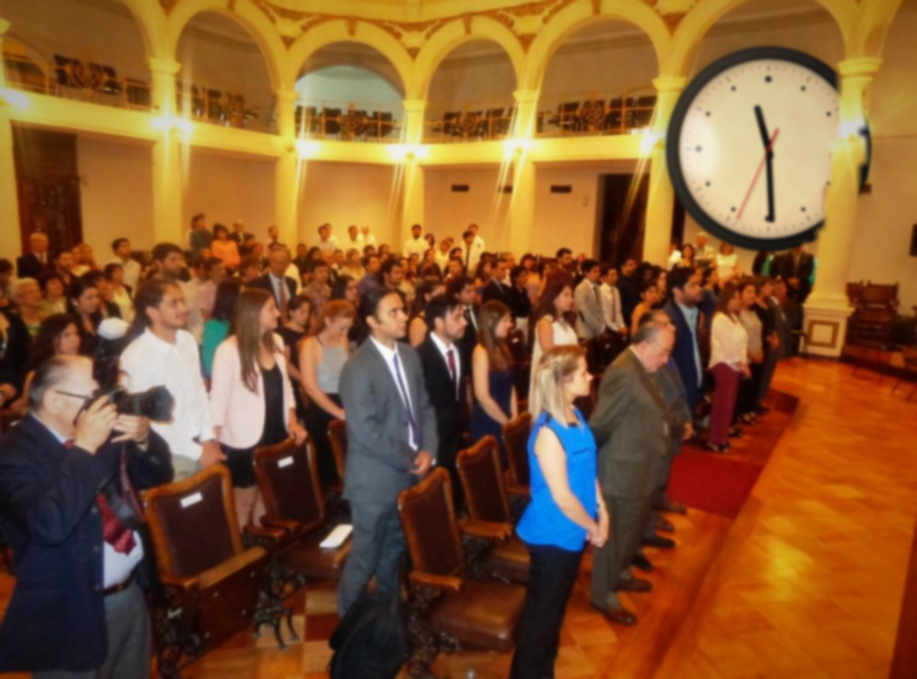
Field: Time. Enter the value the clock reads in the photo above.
11:29:34
